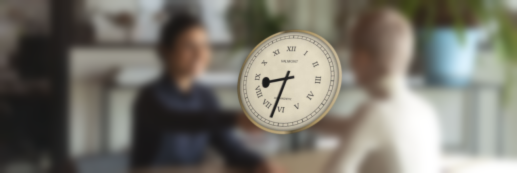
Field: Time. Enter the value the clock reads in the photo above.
8:32
